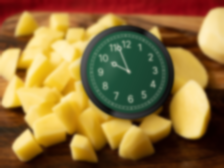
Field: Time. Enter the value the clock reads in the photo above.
9:57
